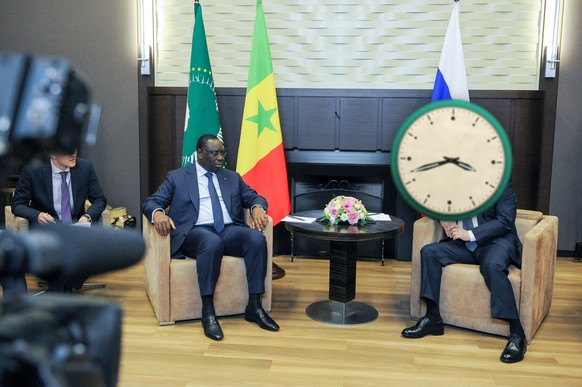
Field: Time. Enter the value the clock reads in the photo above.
3:42
